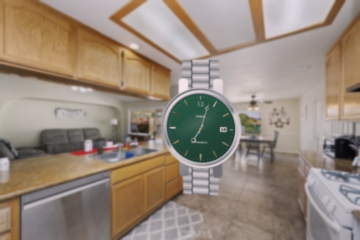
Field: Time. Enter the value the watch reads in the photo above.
7:03
